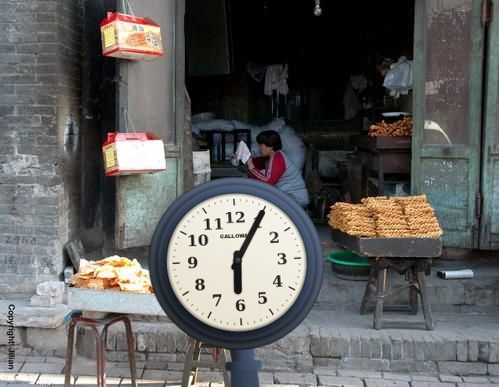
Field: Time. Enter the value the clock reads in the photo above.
6:05
